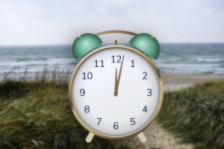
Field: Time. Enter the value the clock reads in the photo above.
12:02
